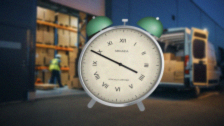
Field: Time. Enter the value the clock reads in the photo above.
3:49
